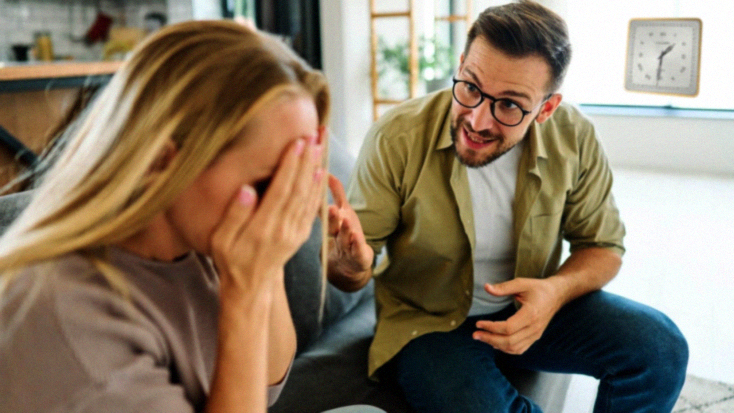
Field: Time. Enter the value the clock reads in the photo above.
1:31
